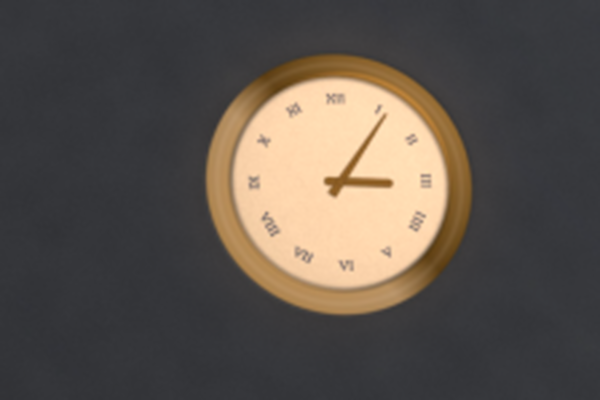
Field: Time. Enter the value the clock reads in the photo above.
3:06
